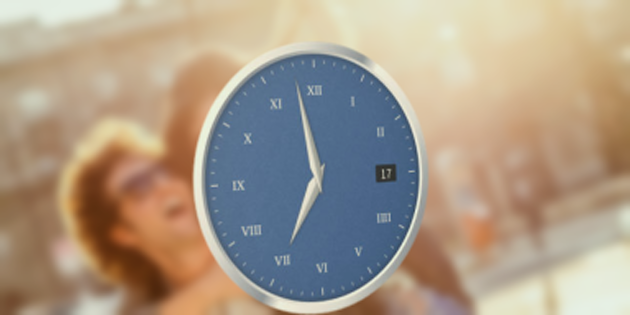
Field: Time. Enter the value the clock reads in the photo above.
6:58
